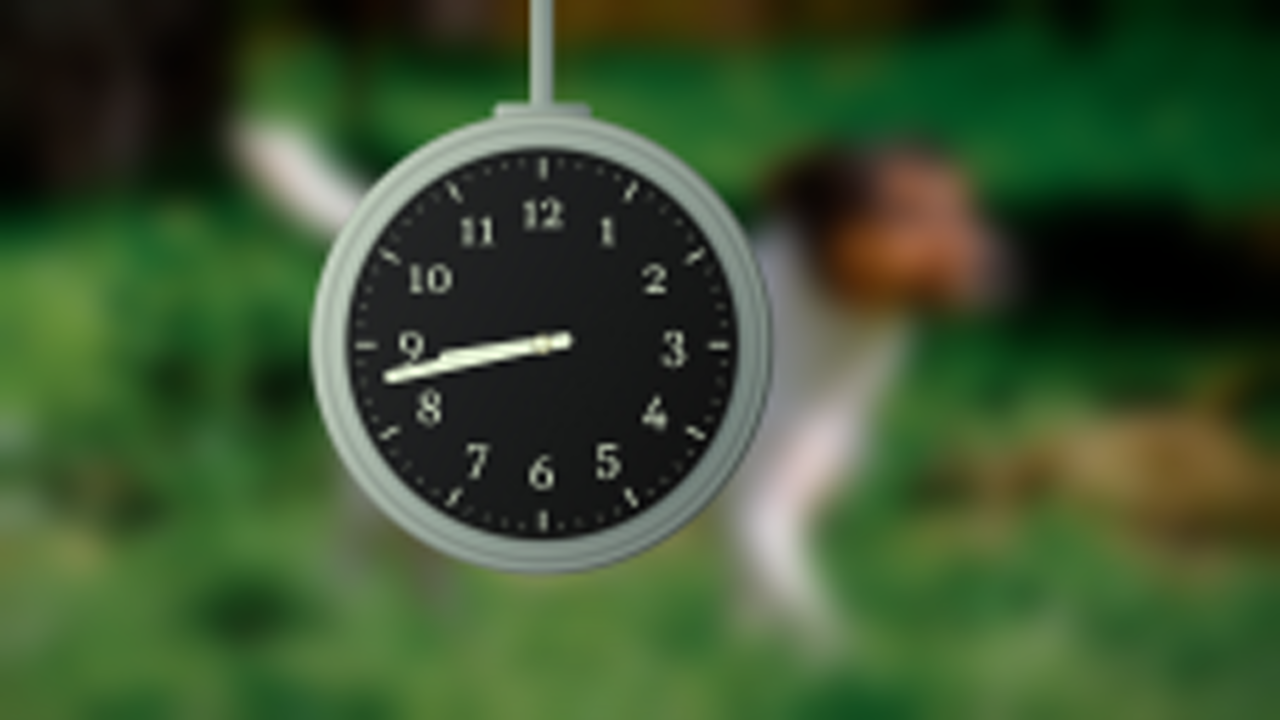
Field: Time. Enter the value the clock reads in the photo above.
8:43
